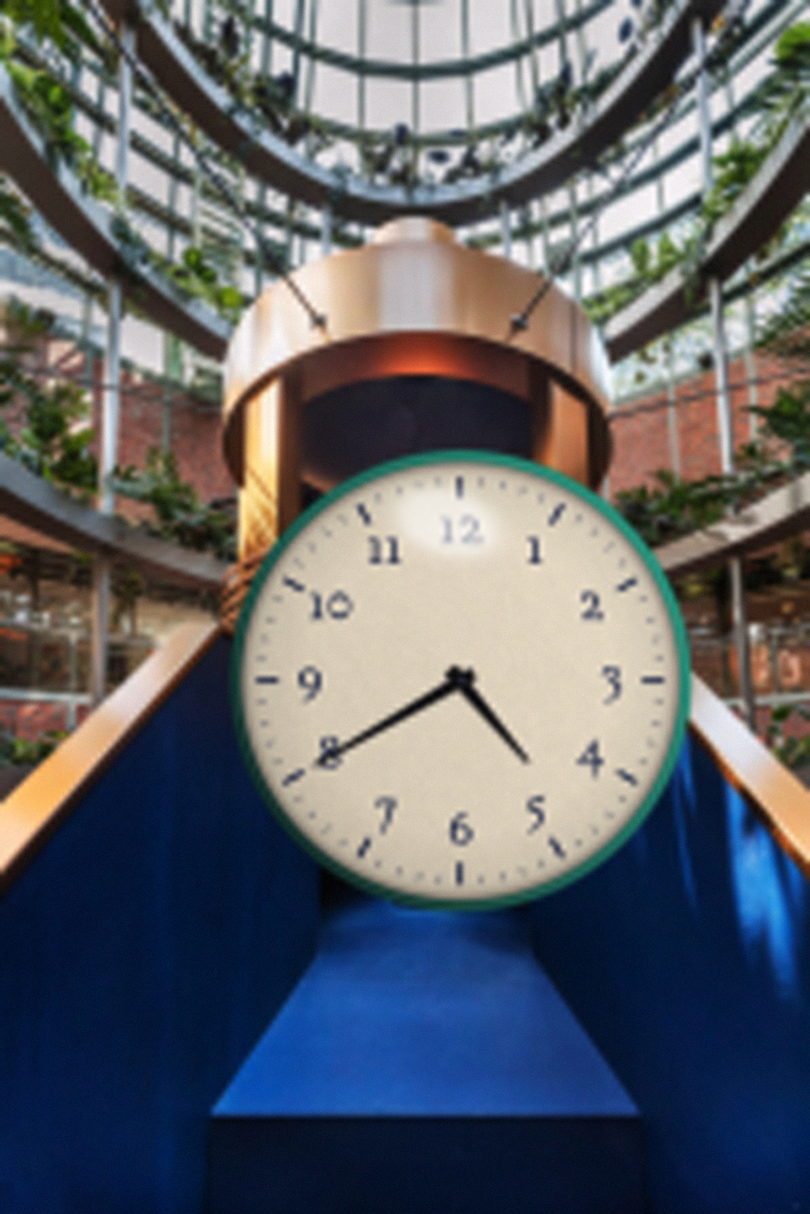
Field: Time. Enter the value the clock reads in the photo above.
4:40
